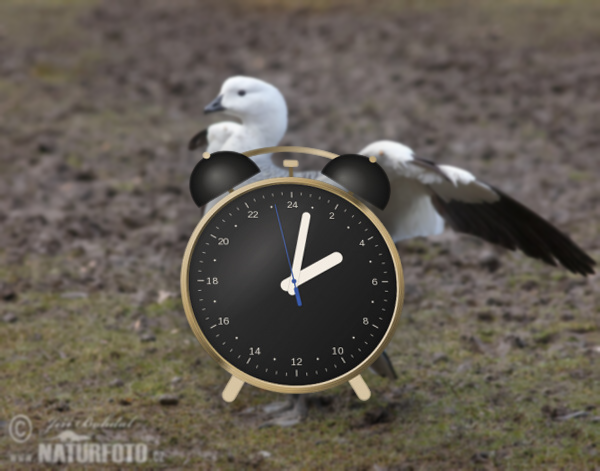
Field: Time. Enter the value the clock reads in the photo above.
4:01:58
